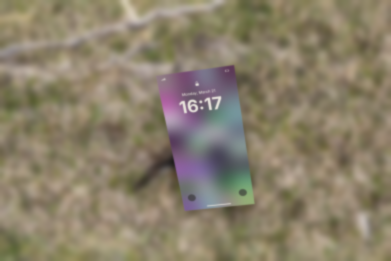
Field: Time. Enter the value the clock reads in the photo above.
16:17
